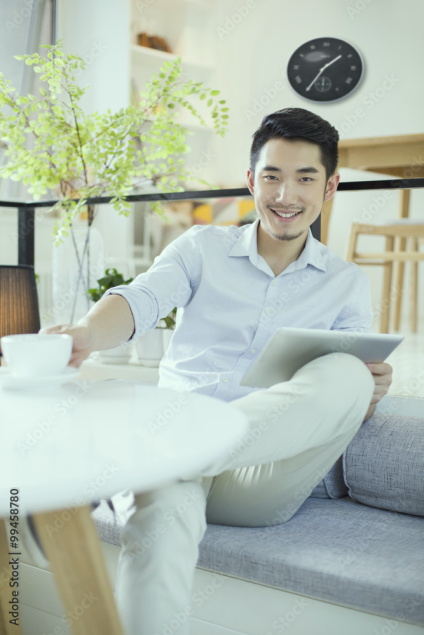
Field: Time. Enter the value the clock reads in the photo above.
1:35
